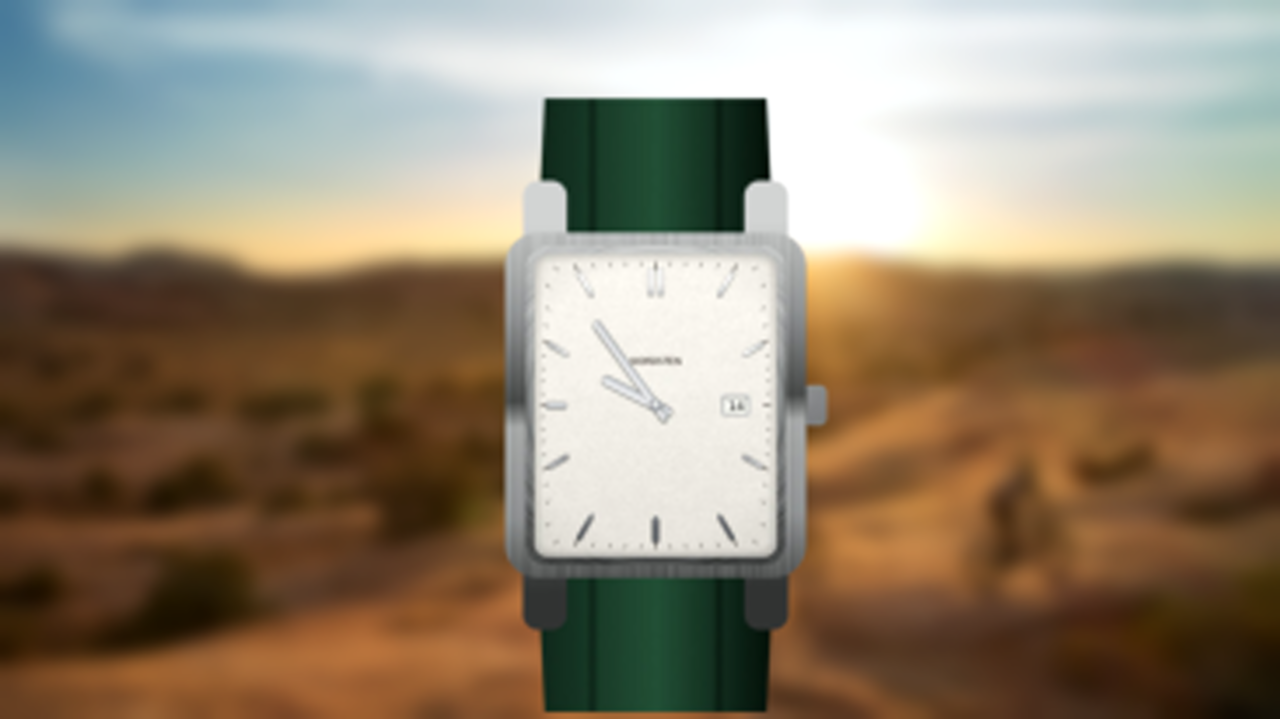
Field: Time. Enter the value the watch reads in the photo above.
9:54
